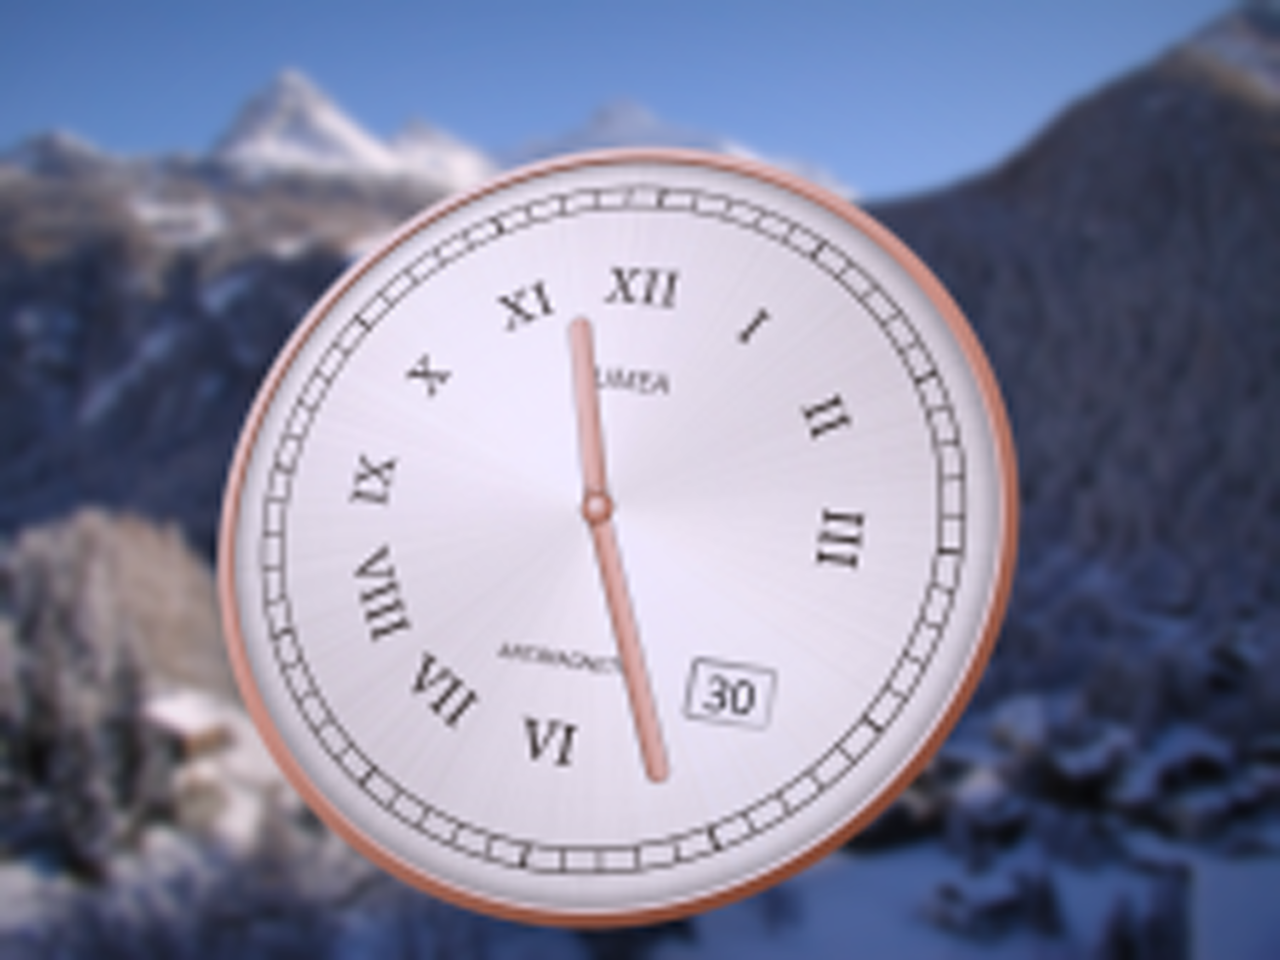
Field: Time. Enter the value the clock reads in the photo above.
11:26
